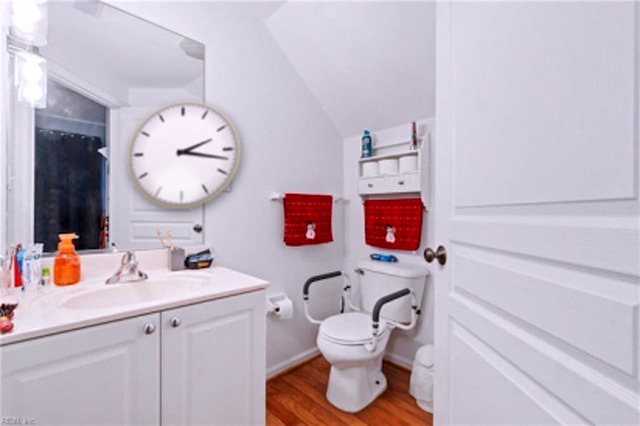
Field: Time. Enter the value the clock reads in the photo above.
2:17
